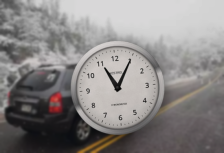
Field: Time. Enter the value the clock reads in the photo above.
11:05
